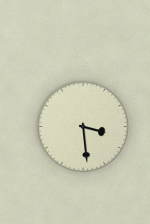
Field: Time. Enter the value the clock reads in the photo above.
3:29
